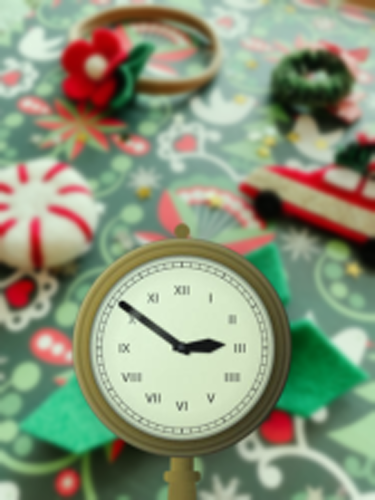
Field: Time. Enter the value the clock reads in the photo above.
2:51
